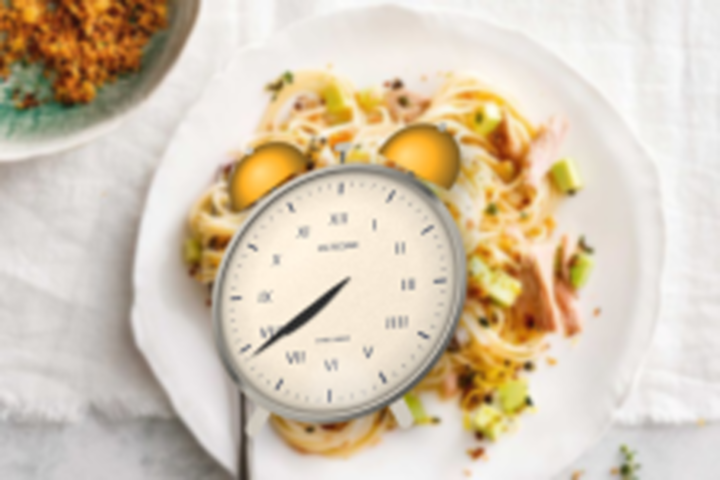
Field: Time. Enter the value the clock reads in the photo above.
7:39
